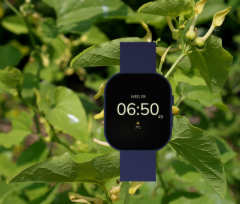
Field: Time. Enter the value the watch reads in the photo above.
6:50
